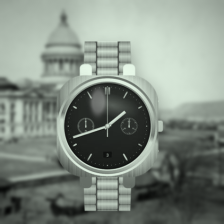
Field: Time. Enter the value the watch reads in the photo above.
1:42
